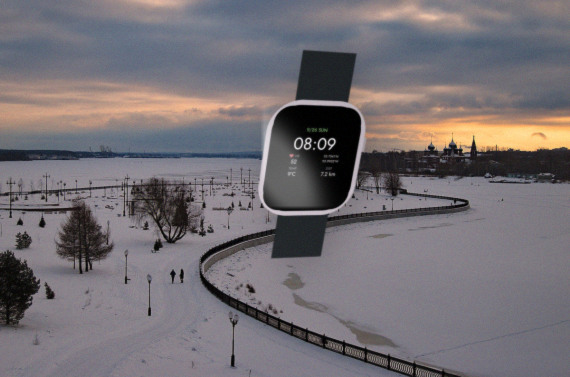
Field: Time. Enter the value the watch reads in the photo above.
8:09
